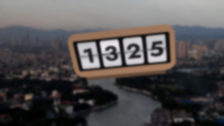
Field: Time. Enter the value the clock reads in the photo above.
13:25
